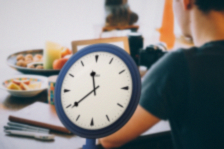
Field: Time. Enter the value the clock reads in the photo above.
11:39
